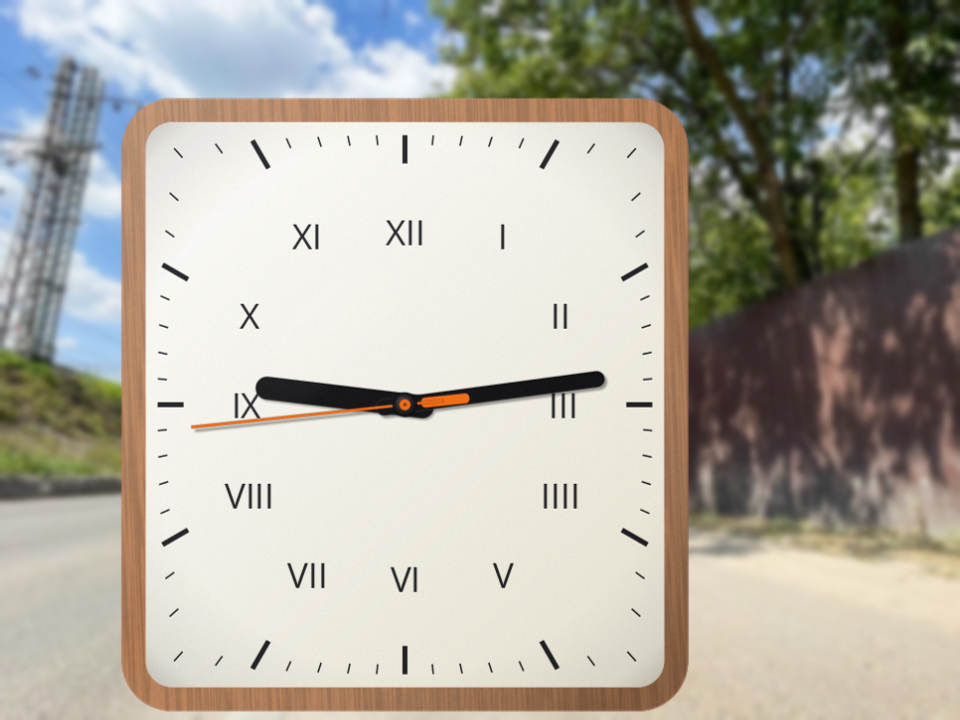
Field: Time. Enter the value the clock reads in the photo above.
9:13:44
